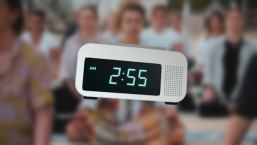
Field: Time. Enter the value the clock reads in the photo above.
2:55
